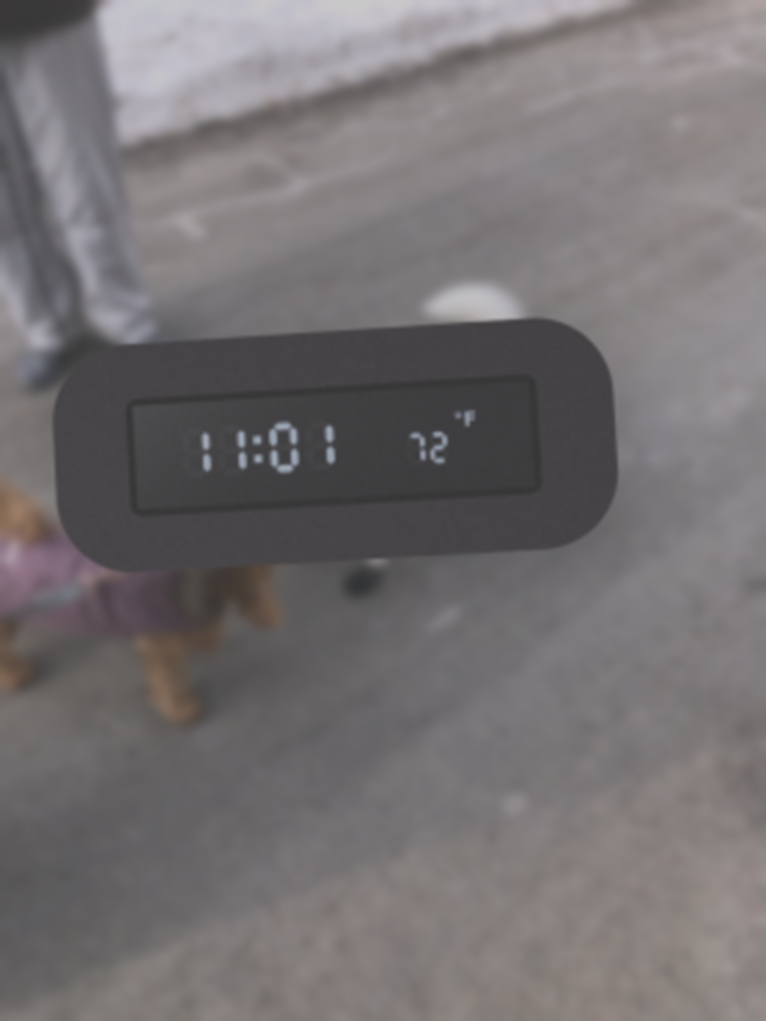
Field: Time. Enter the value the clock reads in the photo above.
11:01
